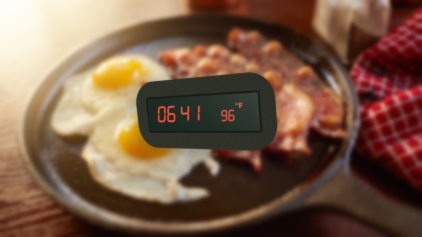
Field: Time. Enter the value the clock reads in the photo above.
6:41
